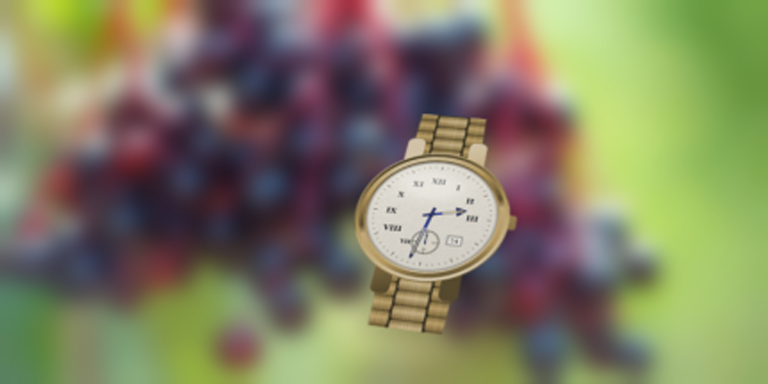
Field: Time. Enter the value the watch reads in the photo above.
2:32
